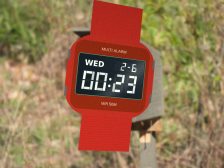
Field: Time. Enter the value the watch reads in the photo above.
0:23
